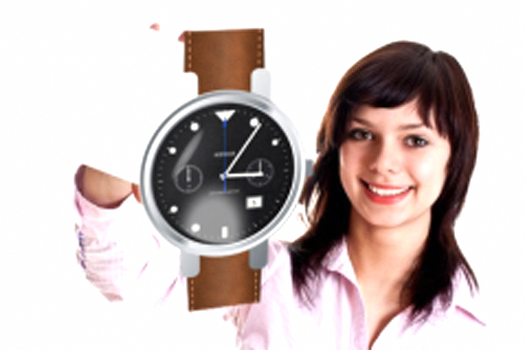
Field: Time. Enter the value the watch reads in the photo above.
3:06
